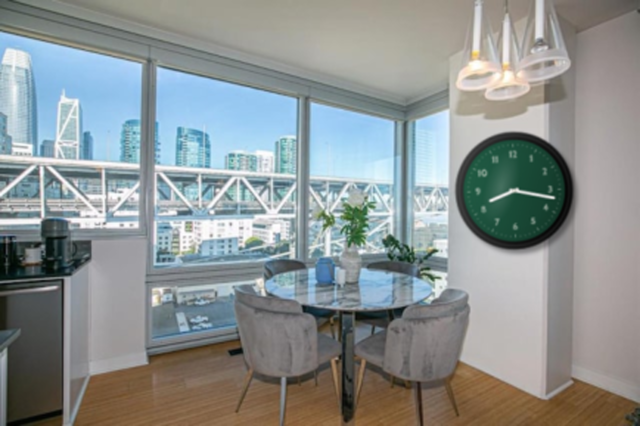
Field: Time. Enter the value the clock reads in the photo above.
8:17
